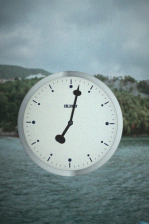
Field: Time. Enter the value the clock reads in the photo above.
7:02
